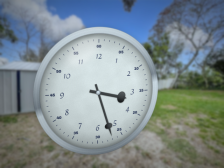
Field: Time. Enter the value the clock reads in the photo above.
3:27
